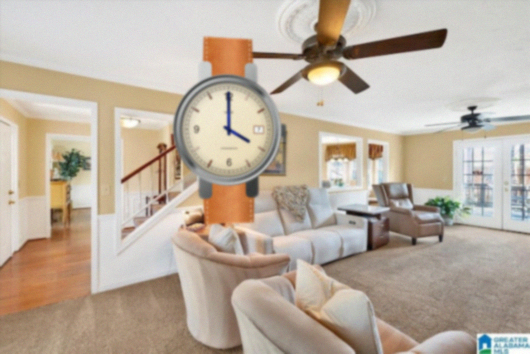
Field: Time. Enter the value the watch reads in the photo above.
4:00
